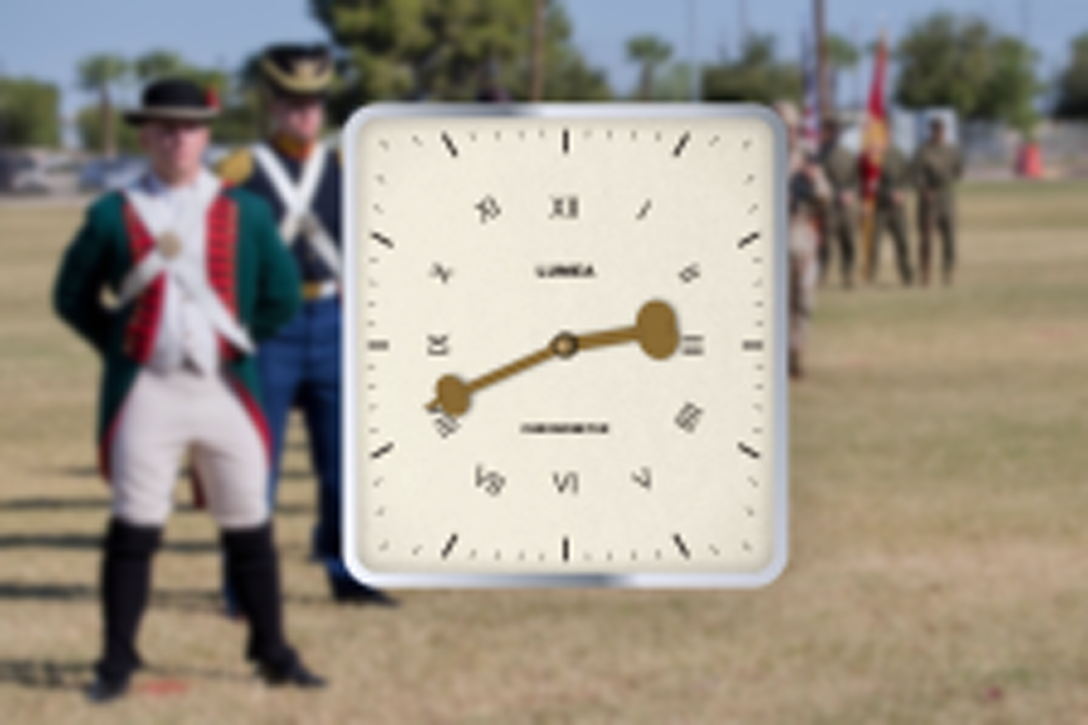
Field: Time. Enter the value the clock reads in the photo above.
2:41
